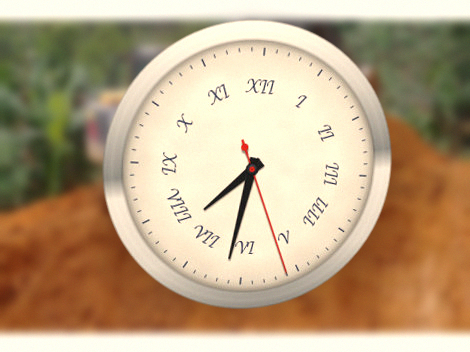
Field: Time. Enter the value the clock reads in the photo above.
7:31:26
